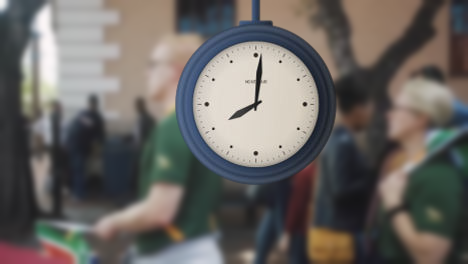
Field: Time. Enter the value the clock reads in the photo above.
8:01
